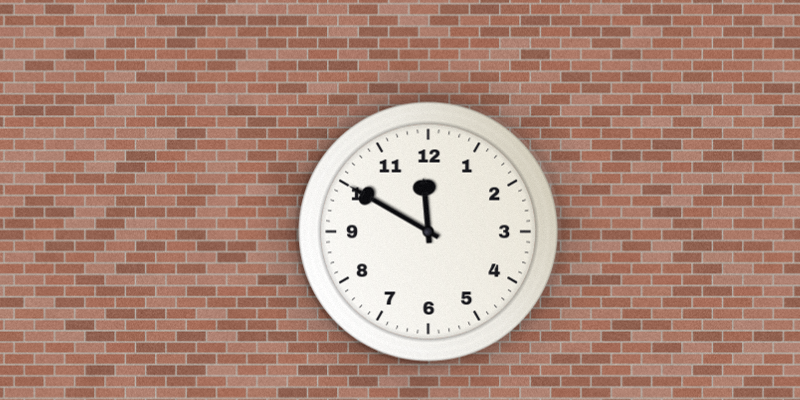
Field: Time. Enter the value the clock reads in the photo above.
11:50
